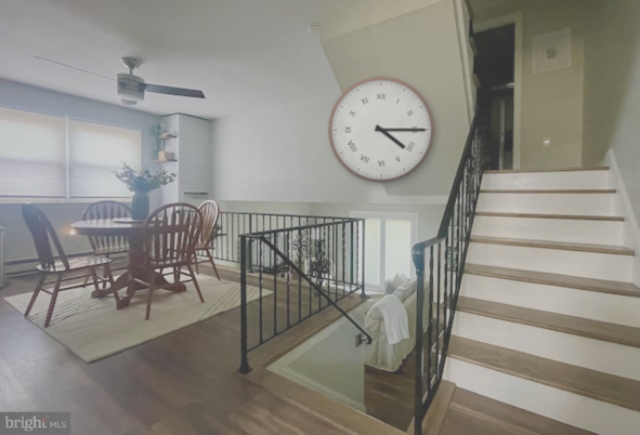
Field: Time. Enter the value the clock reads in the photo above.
4:15
